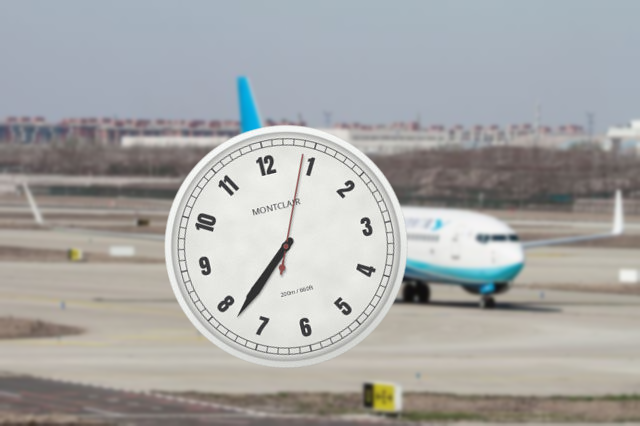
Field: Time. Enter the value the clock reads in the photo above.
7:38:04
